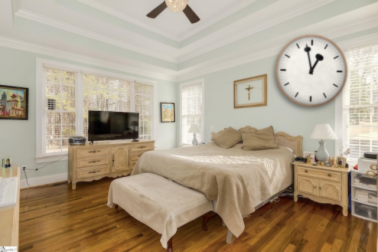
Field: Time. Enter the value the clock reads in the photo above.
12:58
